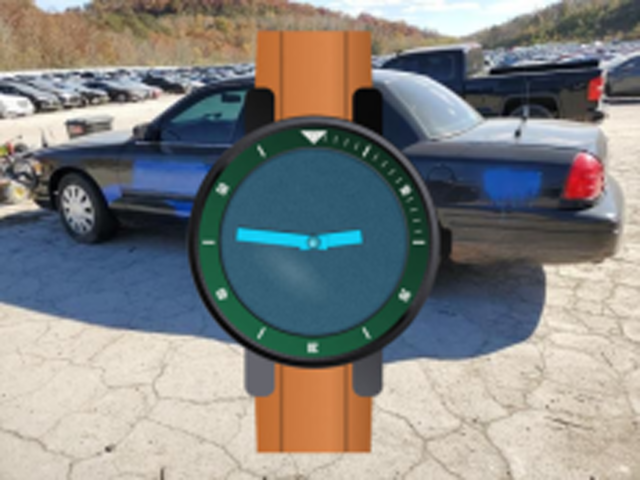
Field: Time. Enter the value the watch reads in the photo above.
2:46
